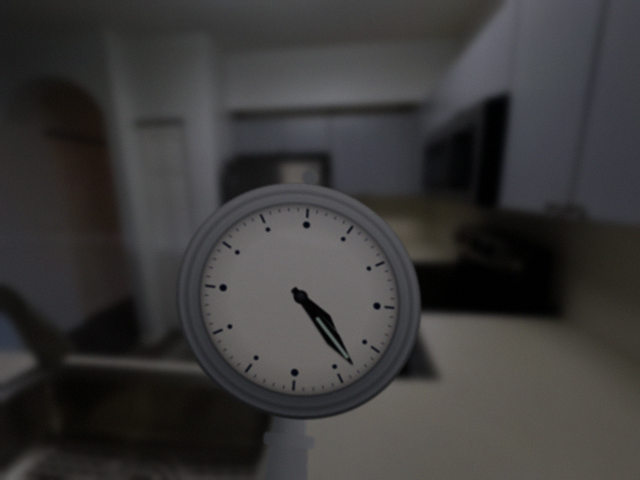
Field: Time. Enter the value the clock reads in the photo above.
4:23
